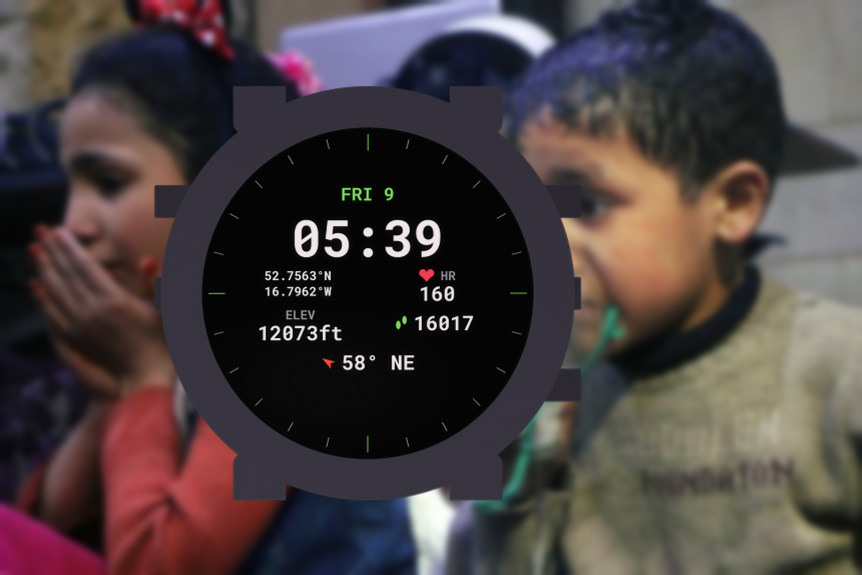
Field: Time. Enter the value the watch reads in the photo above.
5:39
